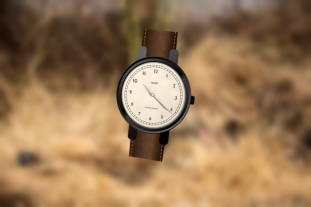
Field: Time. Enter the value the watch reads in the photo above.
10:21
